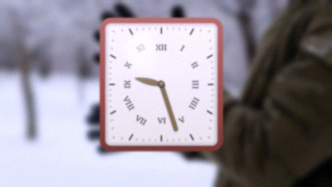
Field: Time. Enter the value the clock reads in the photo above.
9:27
